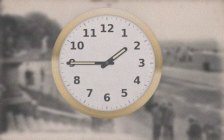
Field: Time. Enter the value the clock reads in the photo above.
1:45
